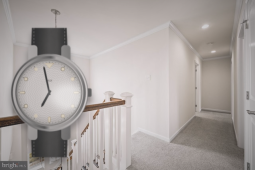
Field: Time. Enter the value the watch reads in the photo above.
6:58
